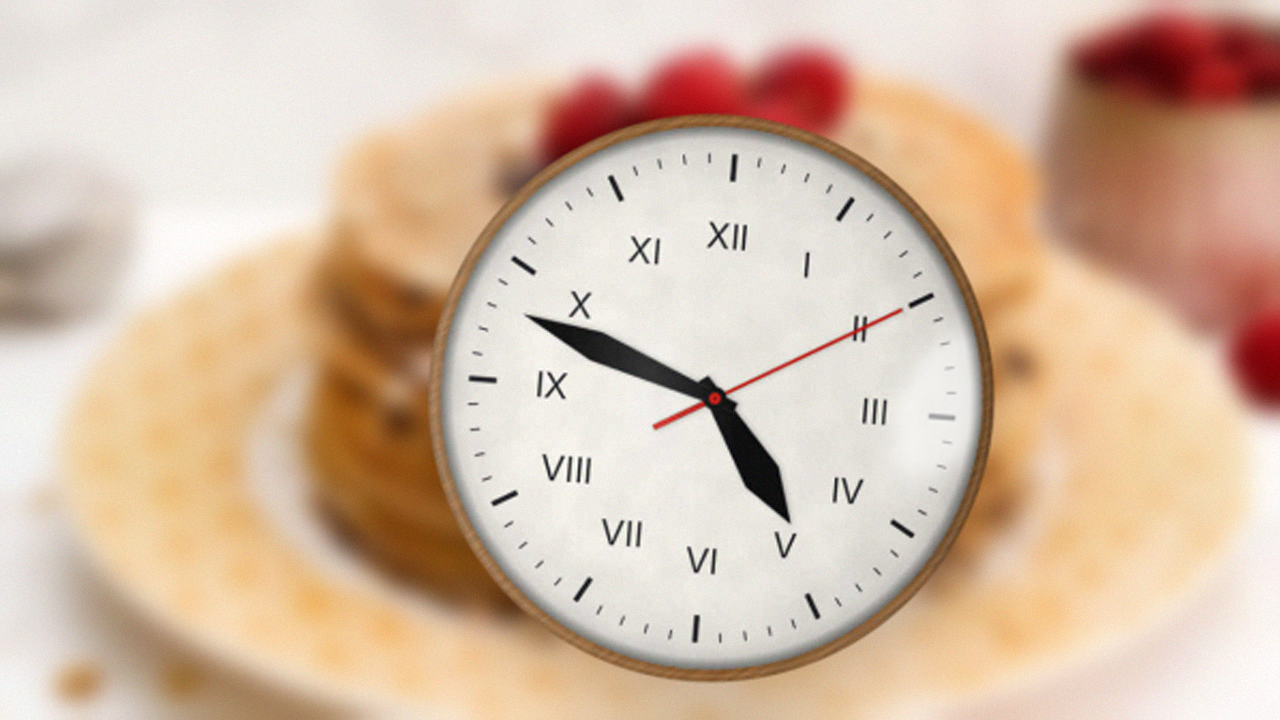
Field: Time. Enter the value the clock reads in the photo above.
4:48:10
